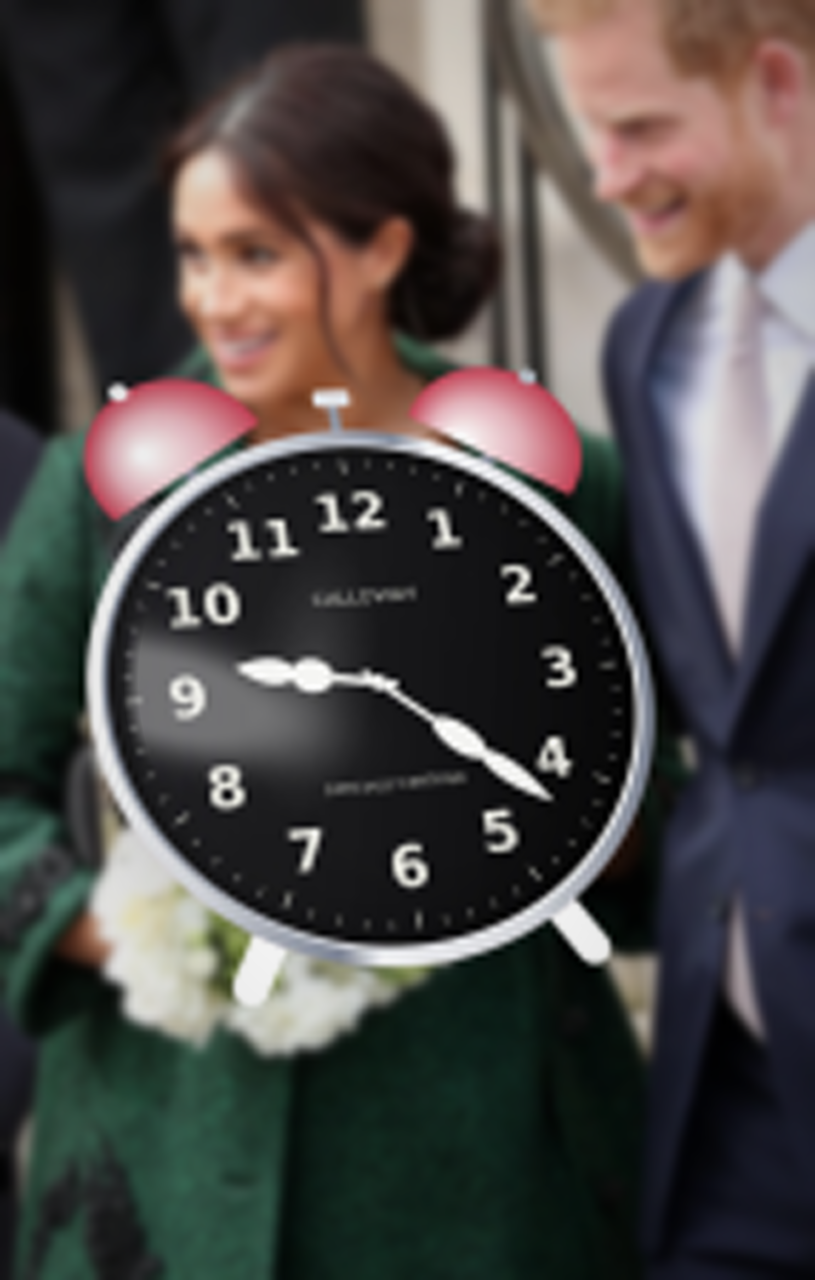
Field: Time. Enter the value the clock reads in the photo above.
9:22
